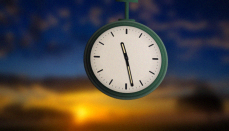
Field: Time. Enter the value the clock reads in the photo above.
11:28
